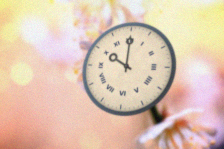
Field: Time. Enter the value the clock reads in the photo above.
10:00
